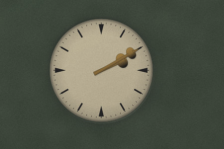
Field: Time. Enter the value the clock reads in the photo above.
2:10
